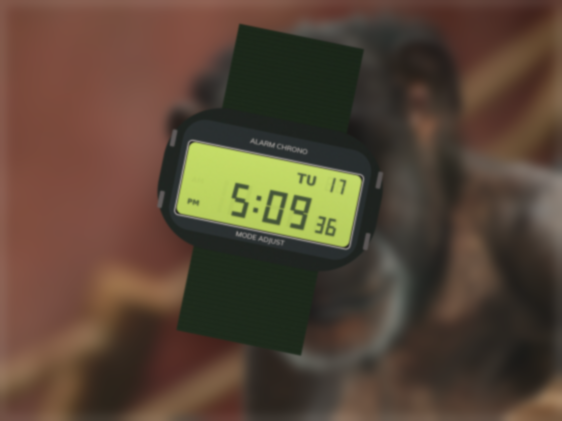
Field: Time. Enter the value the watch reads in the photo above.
5:09:36
